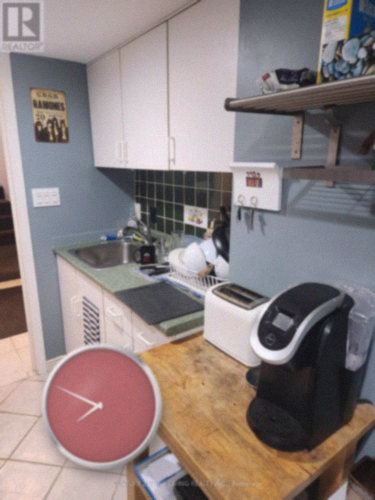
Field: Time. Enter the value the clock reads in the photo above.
7:49
